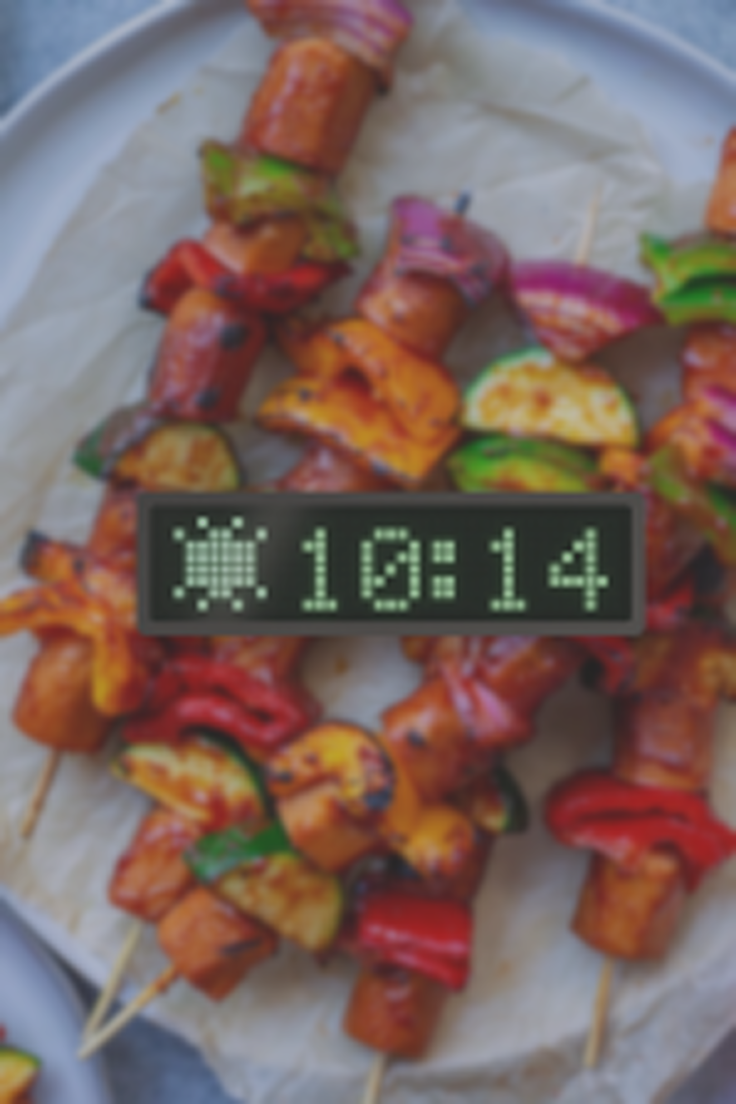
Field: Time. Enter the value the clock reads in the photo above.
10:14
